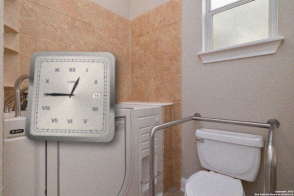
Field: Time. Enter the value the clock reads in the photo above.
12:45
